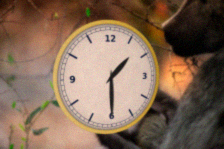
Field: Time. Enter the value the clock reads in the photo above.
1:30
